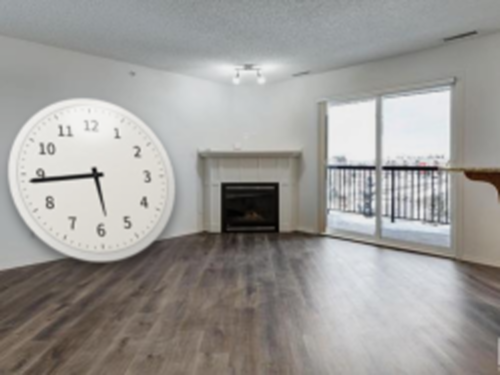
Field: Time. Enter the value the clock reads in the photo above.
5:44
